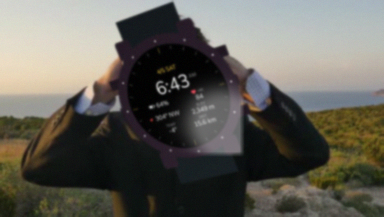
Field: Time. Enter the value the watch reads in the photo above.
6:43
